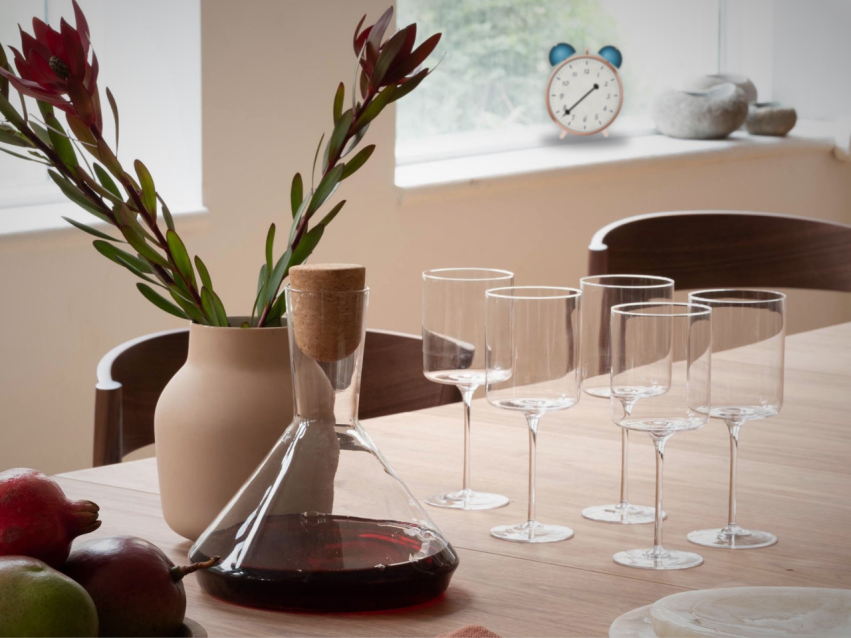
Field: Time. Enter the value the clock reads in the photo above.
1:38
